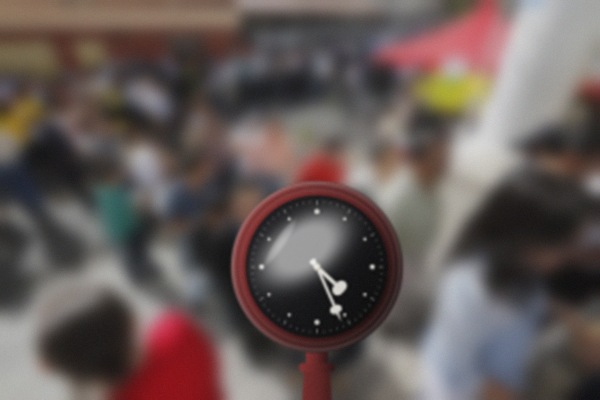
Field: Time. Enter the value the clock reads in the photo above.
4:26
